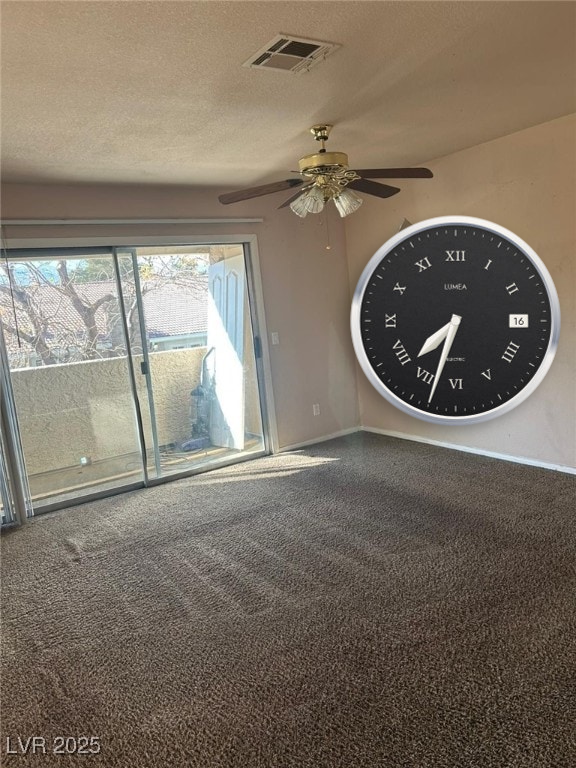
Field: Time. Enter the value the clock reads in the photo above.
7:33
